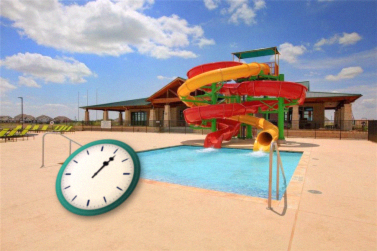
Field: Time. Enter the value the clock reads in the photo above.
1:06
